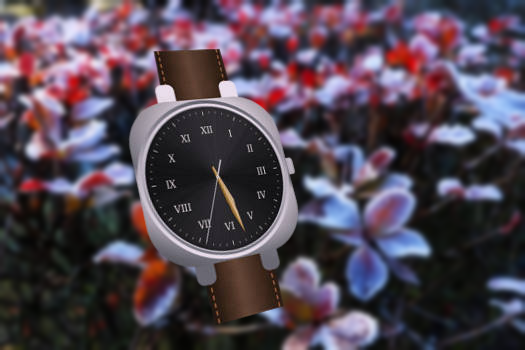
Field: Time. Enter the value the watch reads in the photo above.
5:27:34
